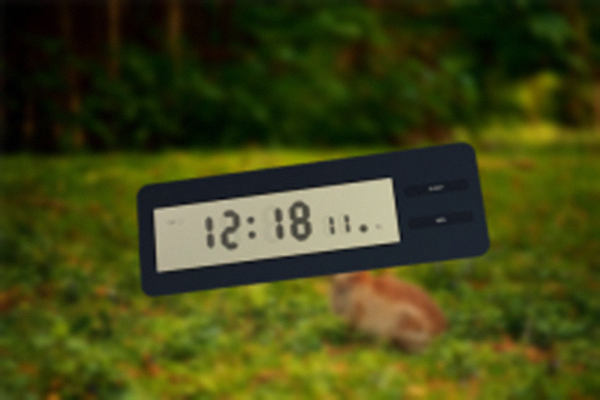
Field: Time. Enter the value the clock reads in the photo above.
12:18:11
